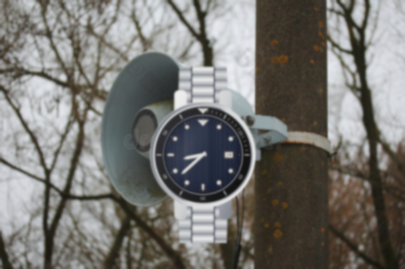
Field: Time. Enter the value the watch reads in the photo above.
8:38
